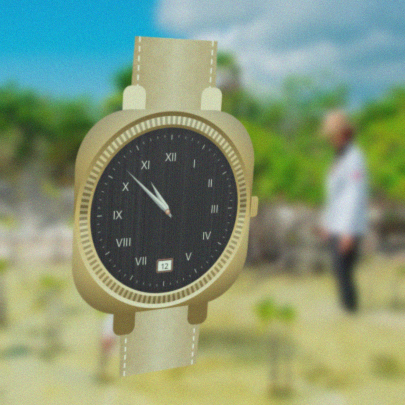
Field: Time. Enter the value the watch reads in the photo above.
10:52
